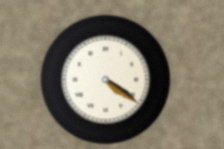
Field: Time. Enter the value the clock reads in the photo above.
4:21
